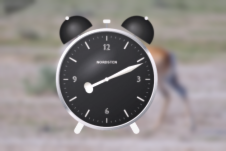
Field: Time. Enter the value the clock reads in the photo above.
8:11
